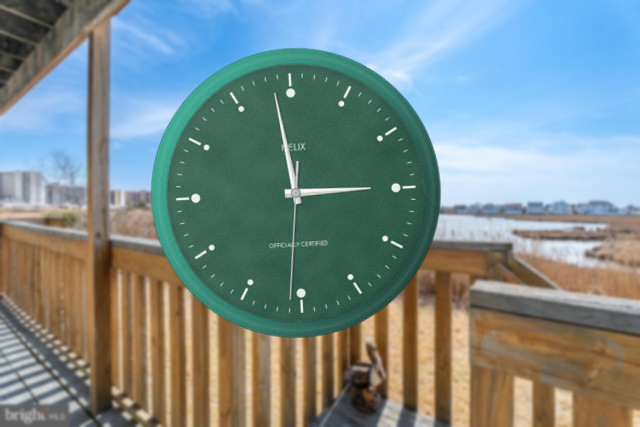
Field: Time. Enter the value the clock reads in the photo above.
2:58:31
